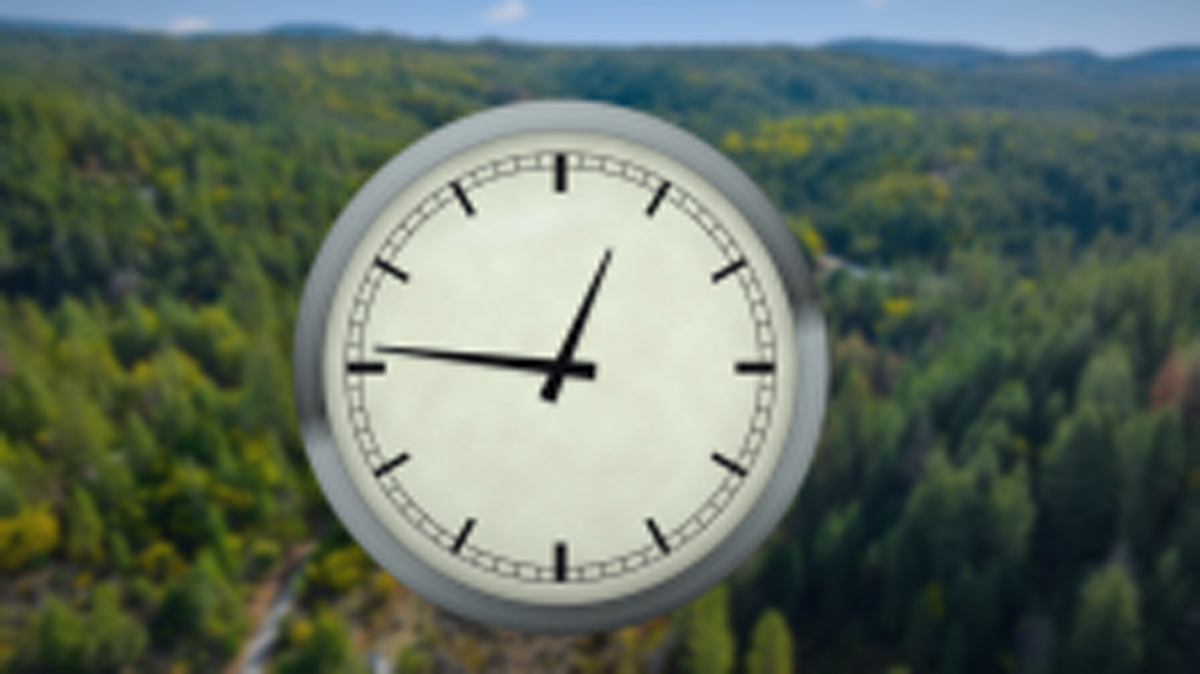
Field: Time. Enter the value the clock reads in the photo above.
12:46
